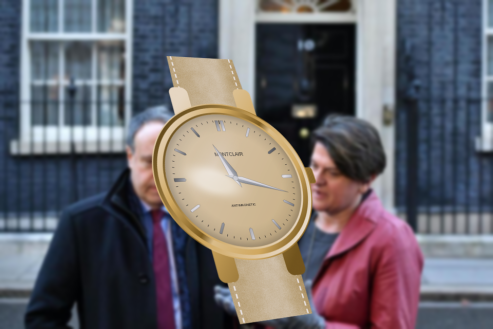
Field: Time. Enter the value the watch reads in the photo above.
11:18
